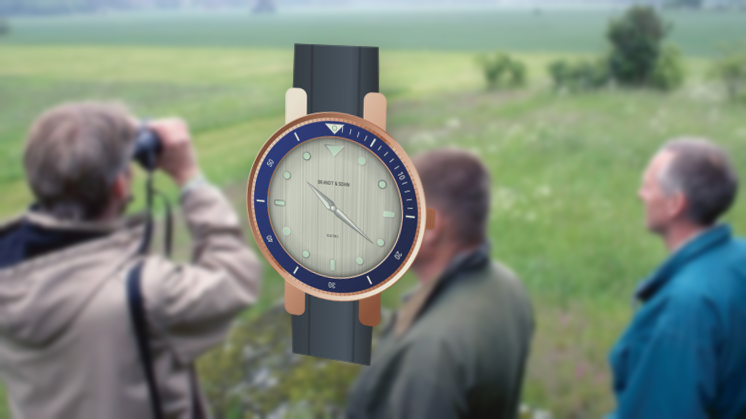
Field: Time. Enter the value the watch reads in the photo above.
10:21
